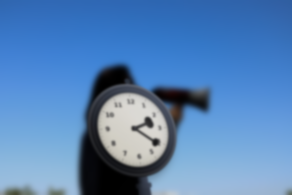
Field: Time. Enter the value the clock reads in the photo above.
2:21
